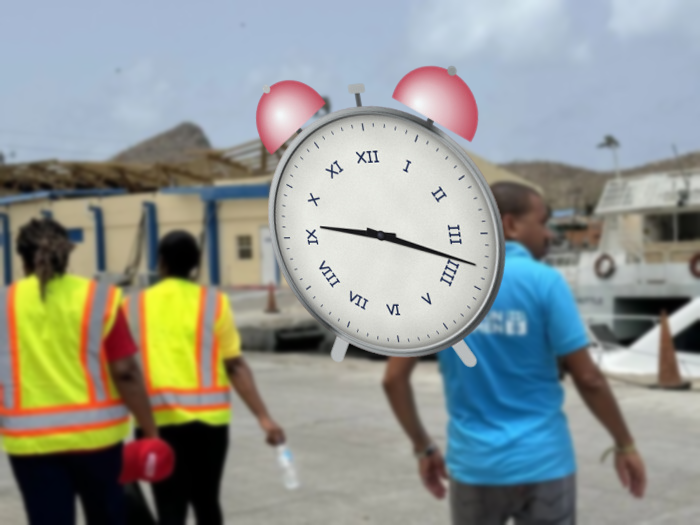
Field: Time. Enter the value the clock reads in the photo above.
9:18
